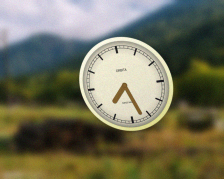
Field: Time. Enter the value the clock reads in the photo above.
7:27
